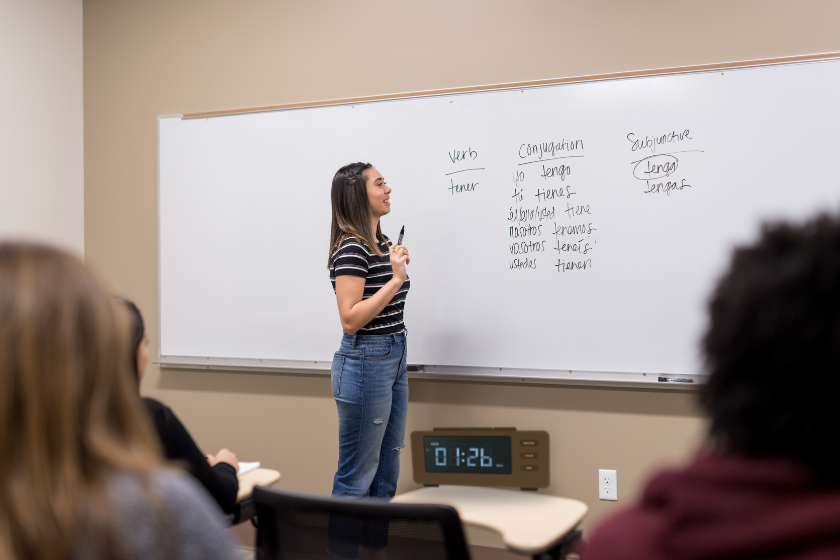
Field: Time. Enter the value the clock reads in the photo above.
1:26
